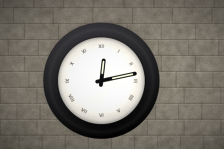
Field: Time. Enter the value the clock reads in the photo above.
12:13
